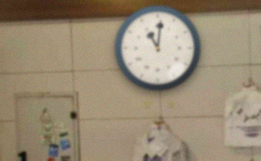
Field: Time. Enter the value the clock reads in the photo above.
11:01
